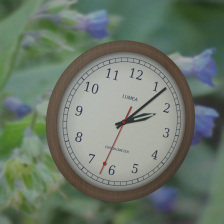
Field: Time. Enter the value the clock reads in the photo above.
2:06:32
